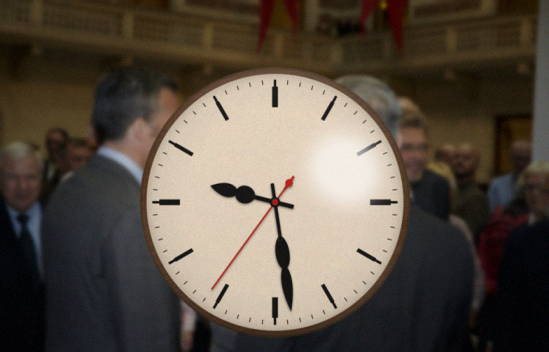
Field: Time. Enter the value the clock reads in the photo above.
9:28:36
